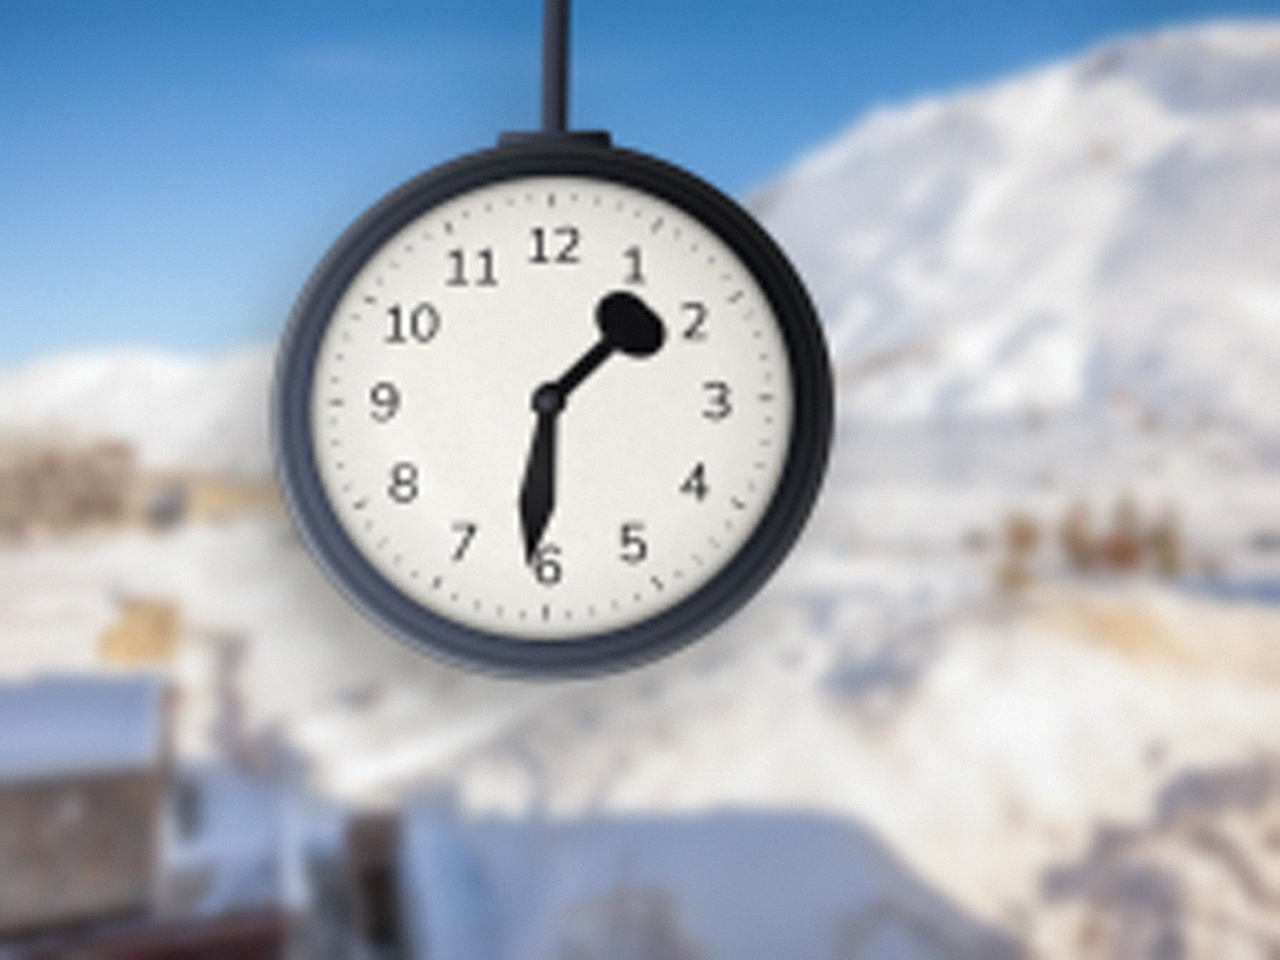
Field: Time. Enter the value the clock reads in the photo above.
1:31
